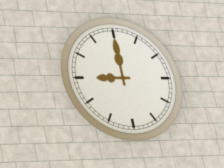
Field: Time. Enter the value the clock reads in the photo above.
9:00
